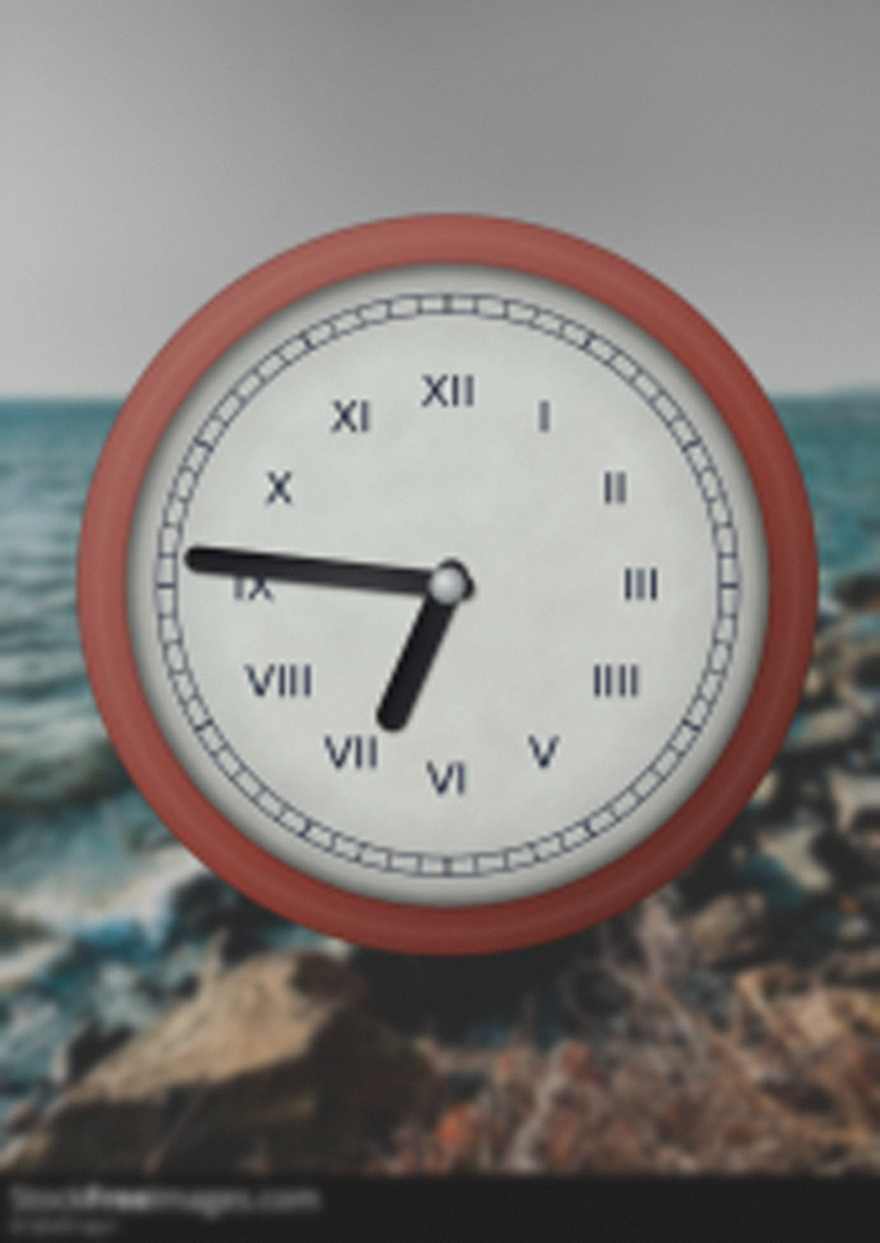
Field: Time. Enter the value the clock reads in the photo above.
6:46
